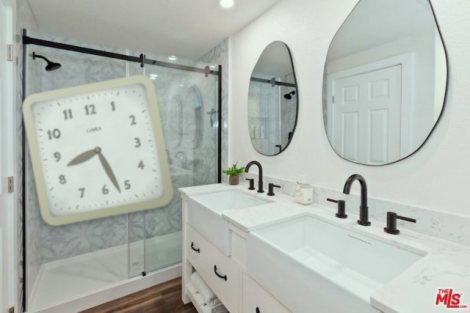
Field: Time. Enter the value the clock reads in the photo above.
8:27
